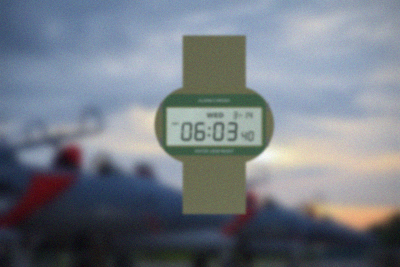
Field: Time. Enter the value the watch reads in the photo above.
6:03
